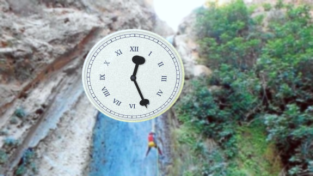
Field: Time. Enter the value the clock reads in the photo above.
12:26
